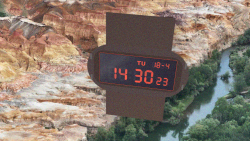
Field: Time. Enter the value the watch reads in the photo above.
14:30:23
